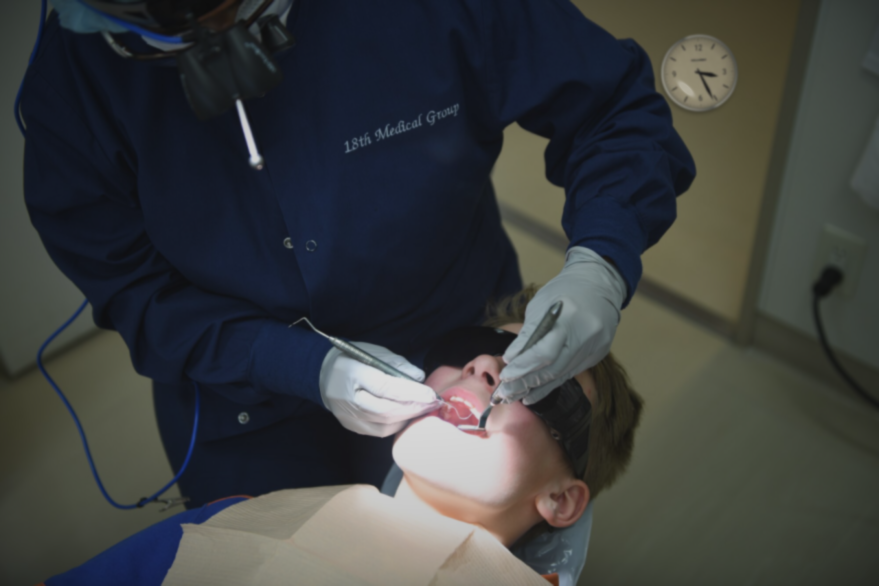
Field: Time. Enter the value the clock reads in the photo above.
3:26
